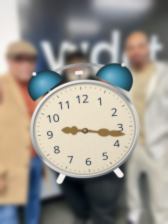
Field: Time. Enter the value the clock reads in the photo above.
9:17
